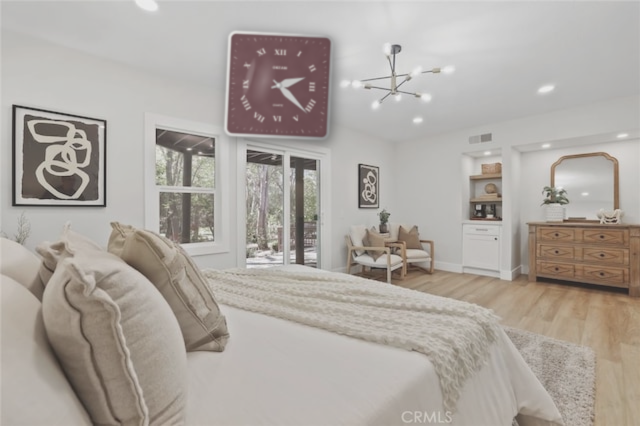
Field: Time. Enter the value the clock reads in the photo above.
2:22
